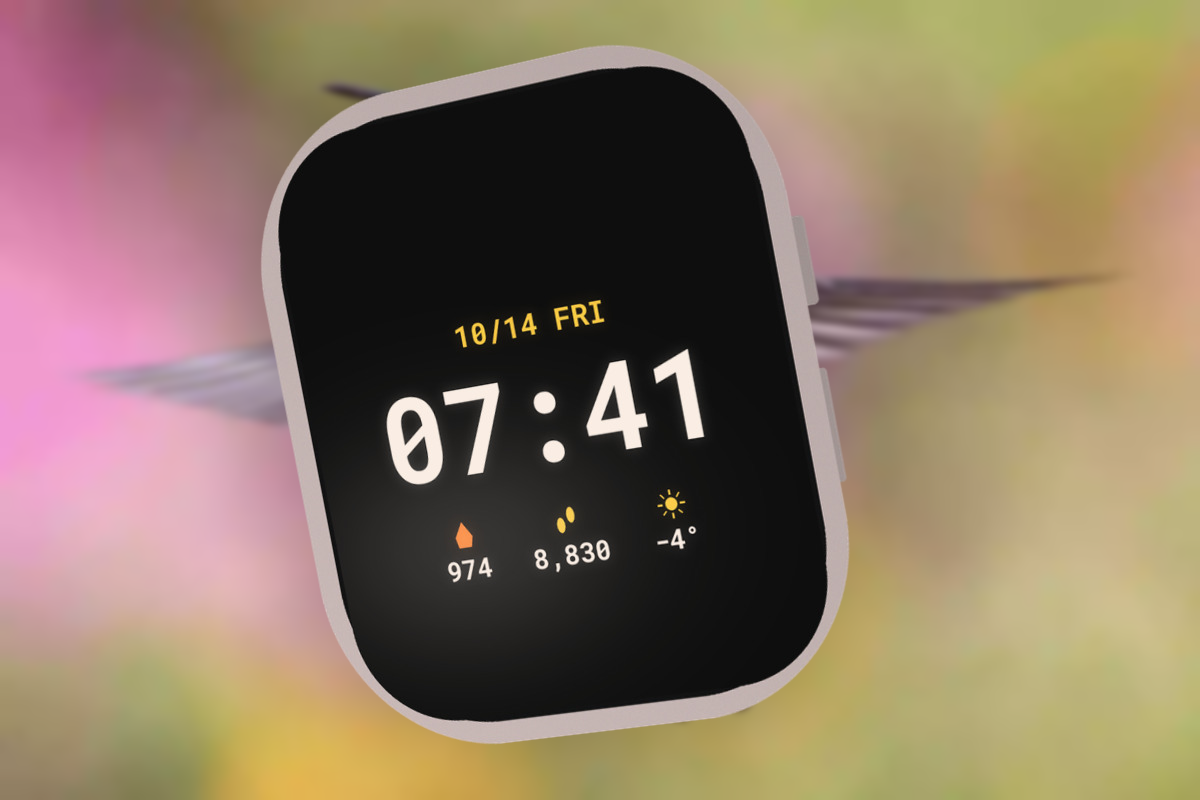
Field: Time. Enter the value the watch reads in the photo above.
7:41
